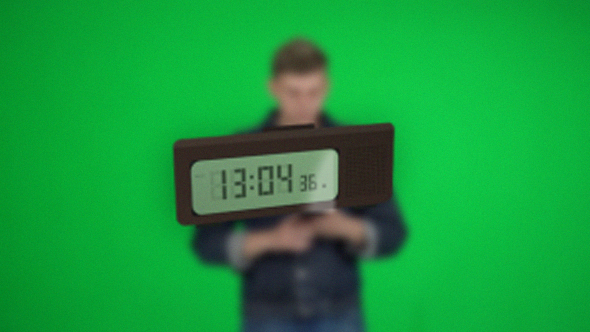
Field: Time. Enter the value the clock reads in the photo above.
13:04:36
